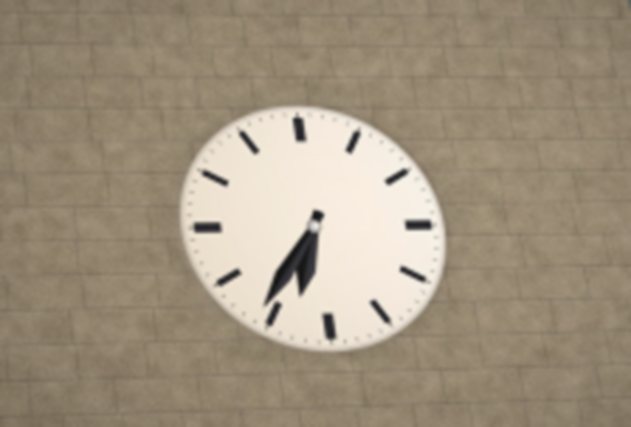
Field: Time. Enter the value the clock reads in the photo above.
6:36
